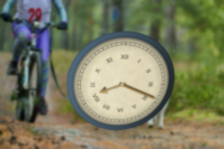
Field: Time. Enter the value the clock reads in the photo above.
8:19
